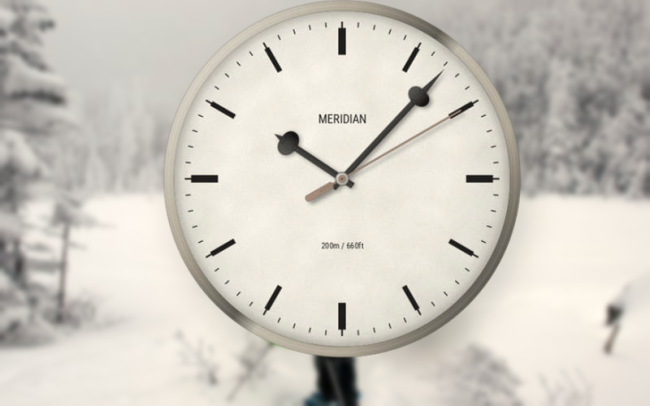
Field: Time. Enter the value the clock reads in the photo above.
10:07:10
